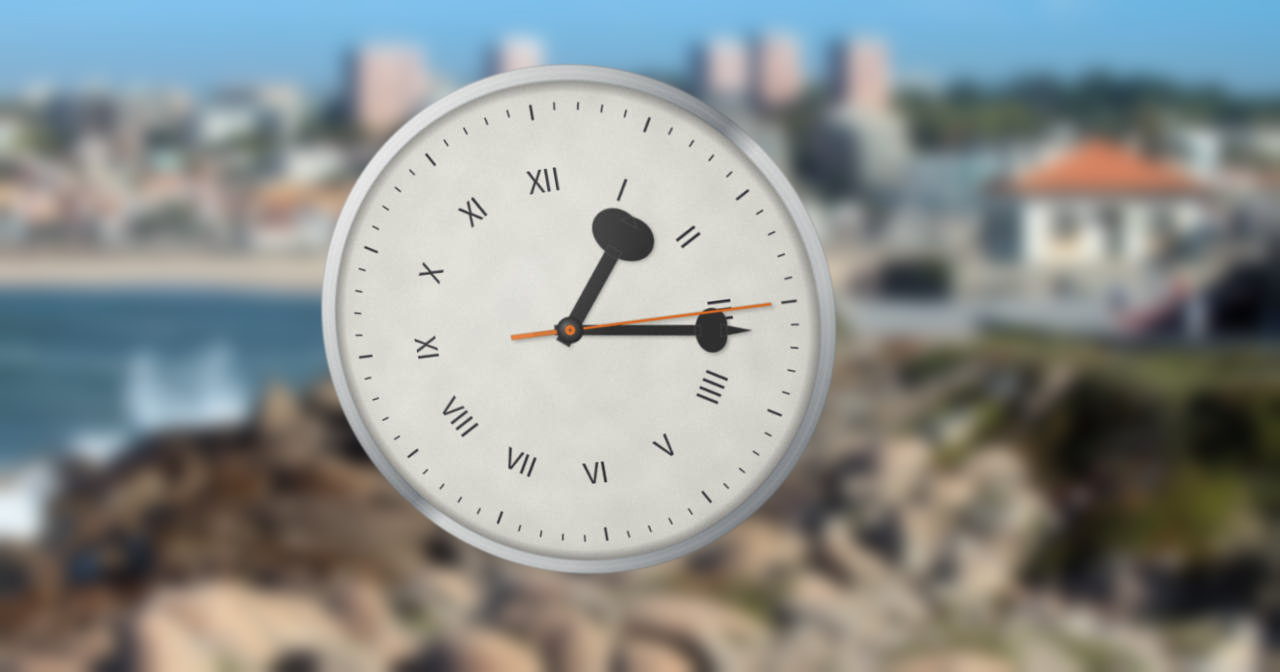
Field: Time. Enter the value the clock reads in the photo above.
1:16:15
